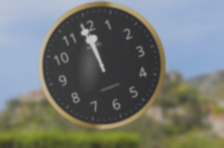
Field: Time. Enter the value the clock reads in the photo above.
11:59
